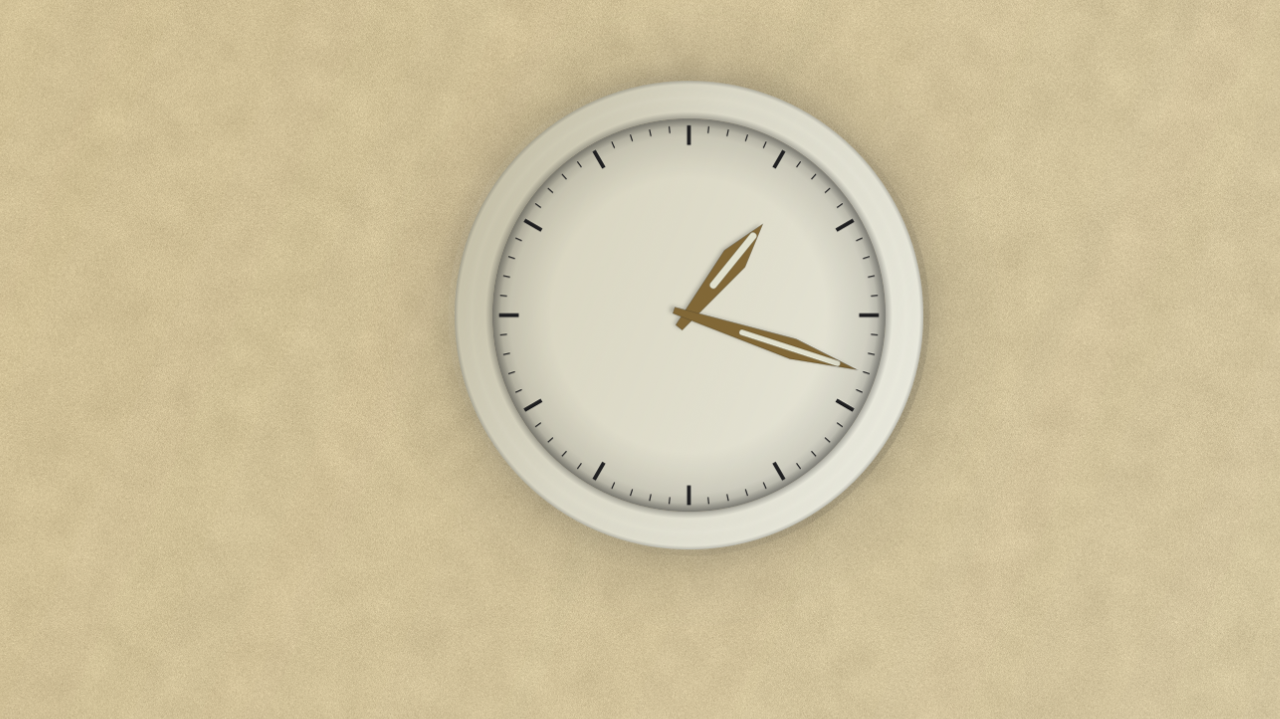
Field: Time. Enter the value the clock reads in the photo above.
1:18
